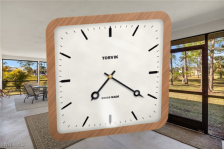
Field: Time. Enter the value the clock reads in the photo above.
7:21
